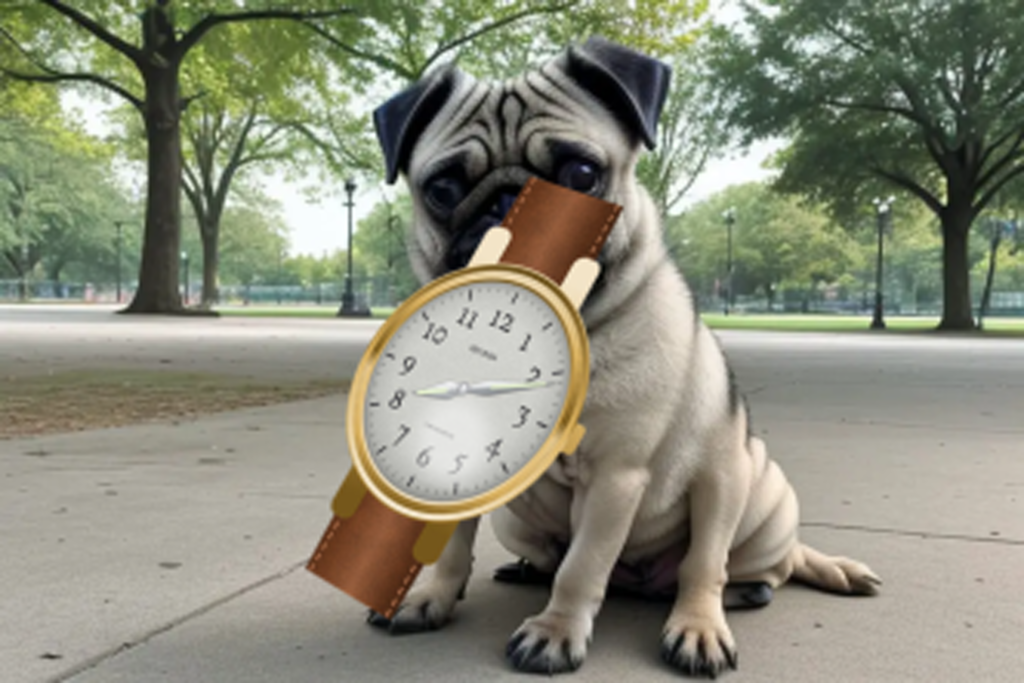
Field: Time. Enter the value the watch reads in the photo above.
8:11
